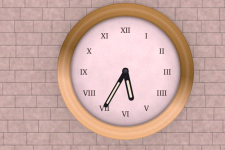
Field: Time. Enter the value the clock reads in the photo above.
5:35
